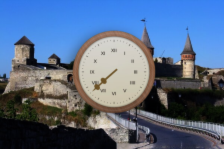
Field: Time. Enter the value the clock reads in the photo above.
7:38
